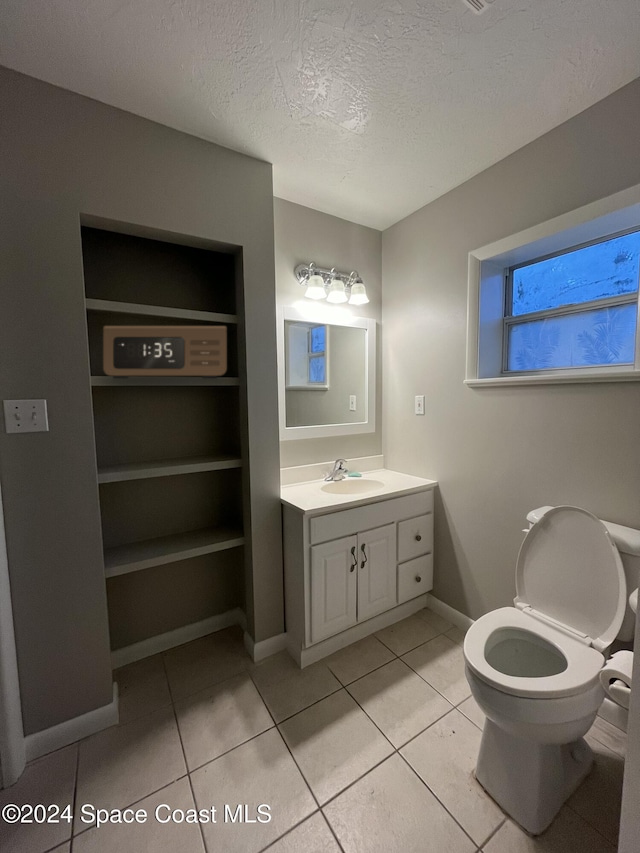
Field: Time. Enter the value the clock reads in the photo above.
1:35
